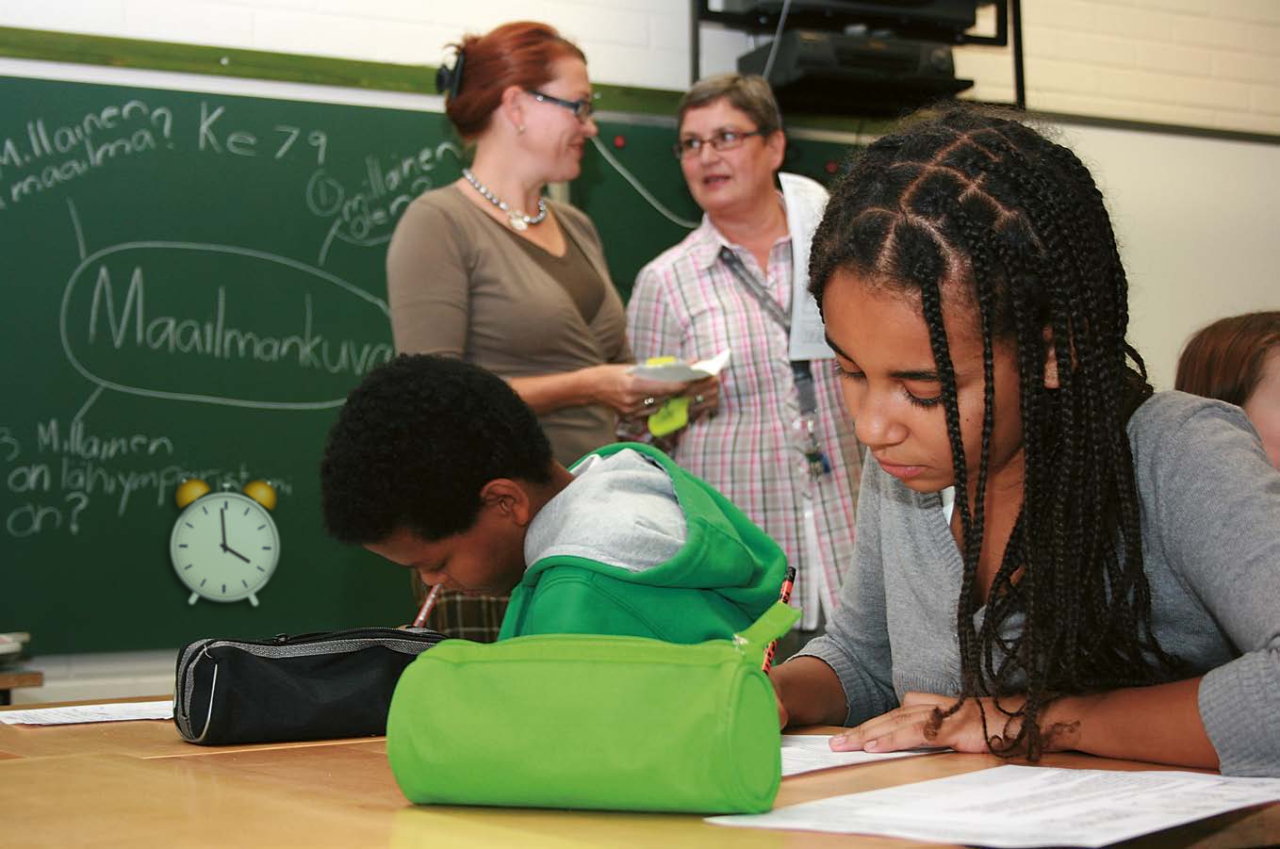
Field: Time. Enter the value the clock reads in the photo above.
3:59
